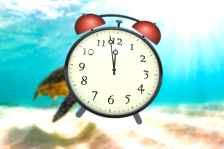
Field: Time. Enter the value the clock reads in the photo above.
11:58
